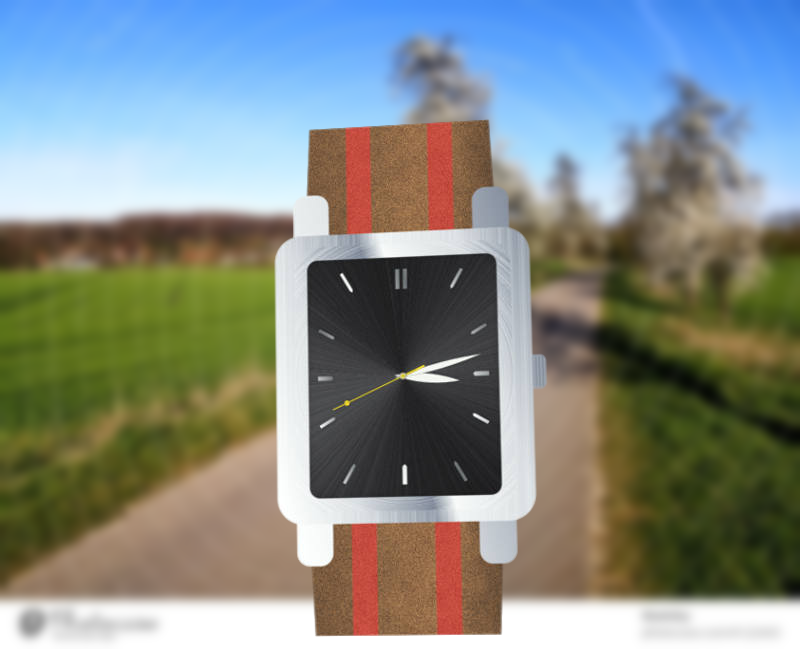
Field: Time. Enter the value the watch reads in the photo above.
3:12:41
